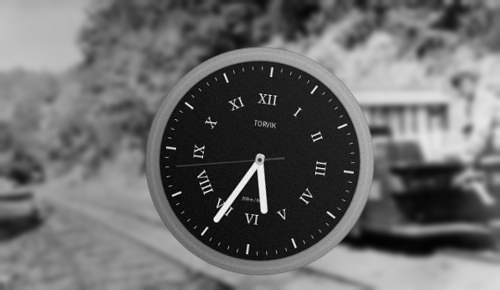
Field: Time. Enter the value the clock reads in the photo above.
5:34:43
